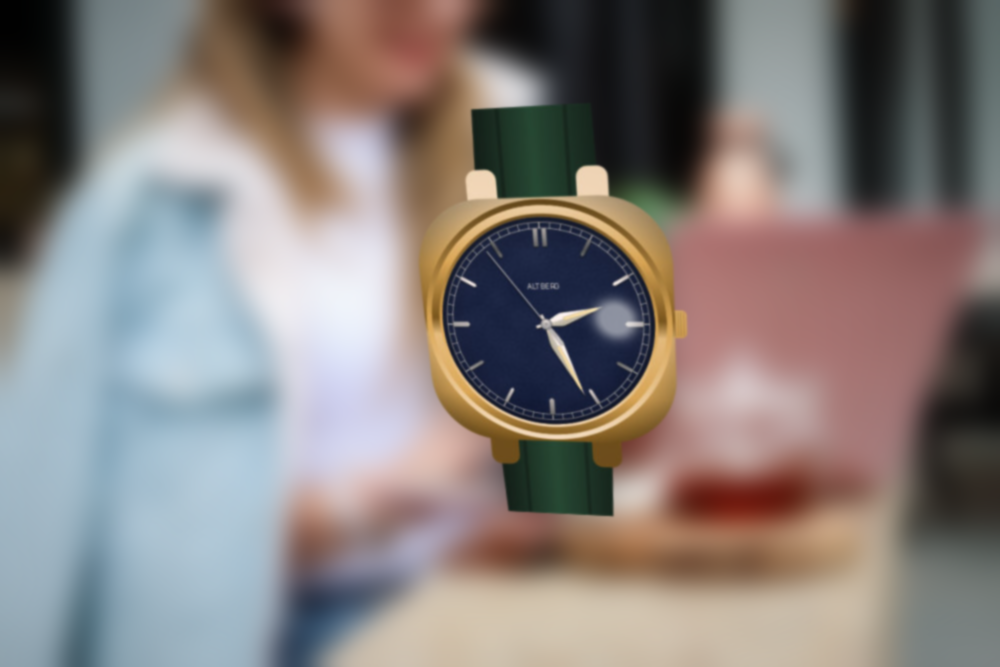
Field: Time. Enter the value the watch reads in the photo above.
2:25:54
